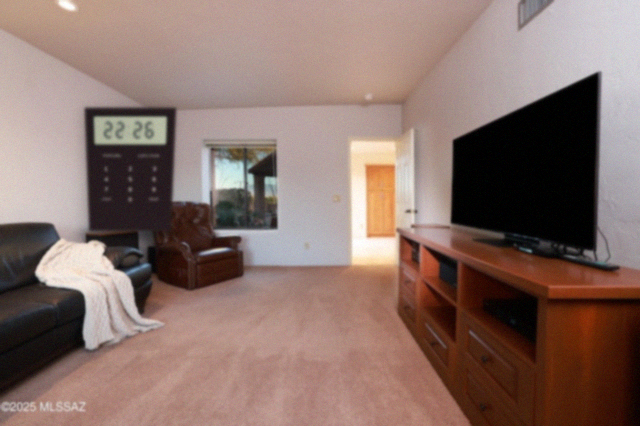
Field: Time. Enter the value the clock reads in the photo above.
22:26
